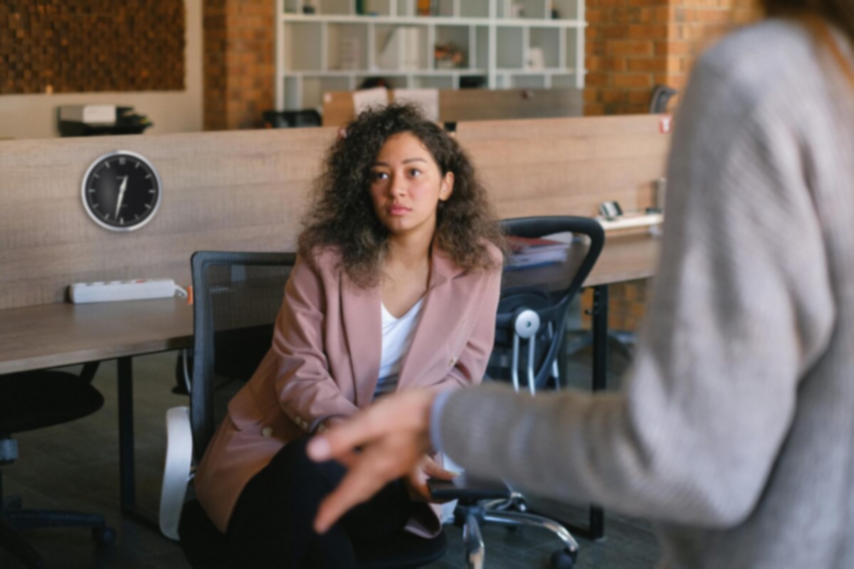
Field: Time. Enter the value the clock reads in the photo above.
12:32
